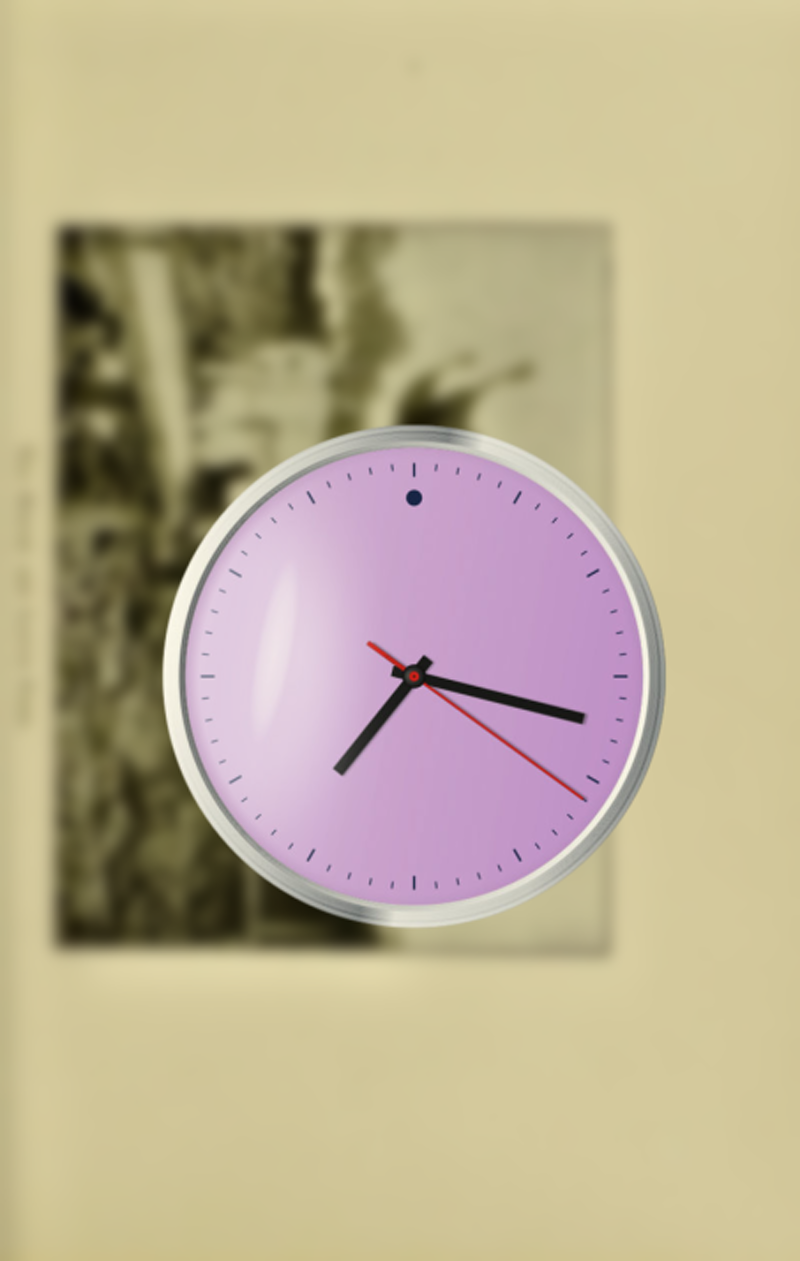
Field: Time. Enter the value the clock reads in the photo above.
7:17:21
